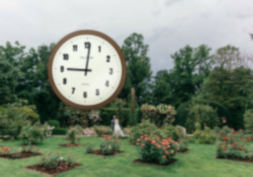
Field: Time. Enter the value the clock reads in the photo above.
9:01
